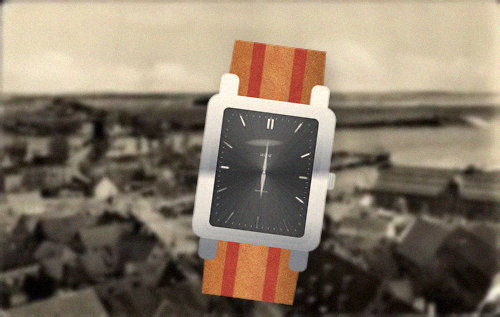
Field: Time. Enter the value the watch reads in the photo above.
6:00
